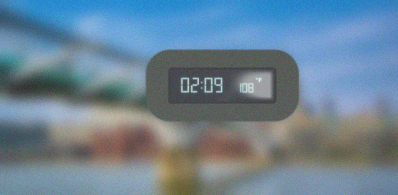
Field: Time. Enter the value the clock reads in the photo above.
2:09
